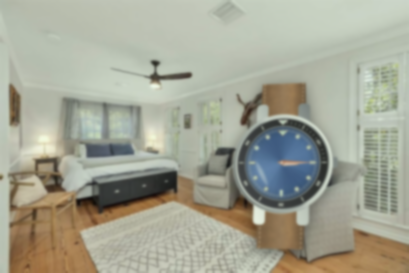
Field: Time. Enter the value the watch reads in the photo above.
3:15
